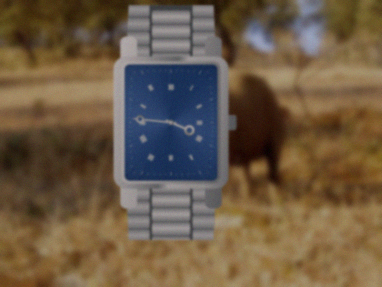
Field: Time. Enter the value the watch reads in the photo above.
3:46
